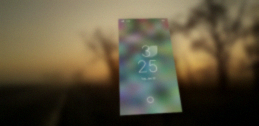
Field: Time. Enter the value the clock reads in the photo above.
3:25
